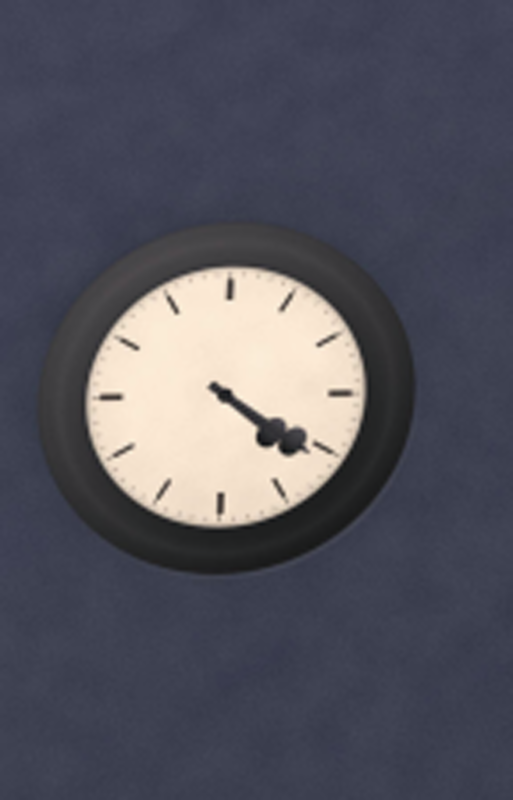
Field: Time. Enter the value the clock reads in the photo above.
4:21
